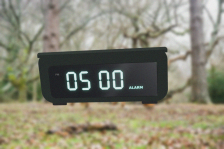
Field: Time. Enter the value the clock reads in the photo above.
5:00
